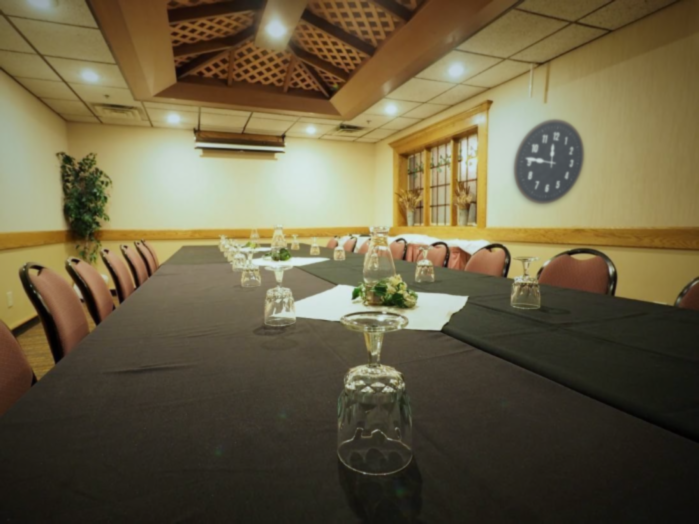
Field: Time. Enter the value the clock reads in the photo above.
11:46
